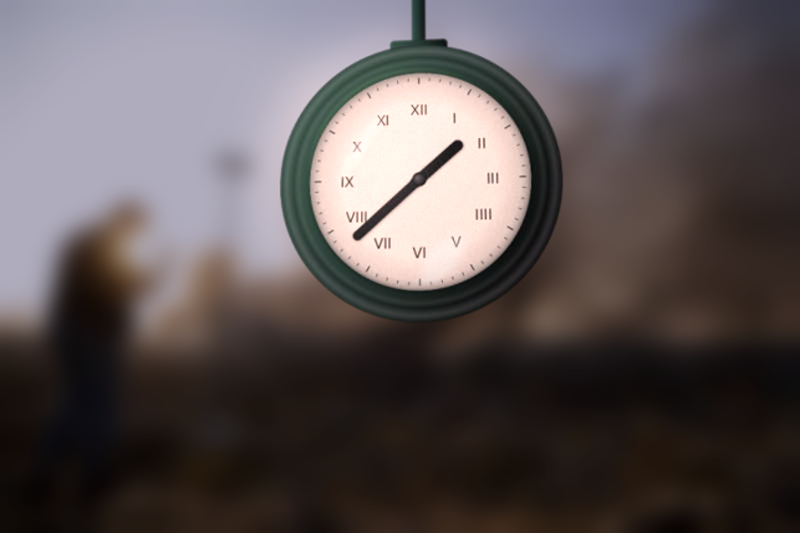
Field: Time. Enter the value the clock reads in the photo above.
1:38
